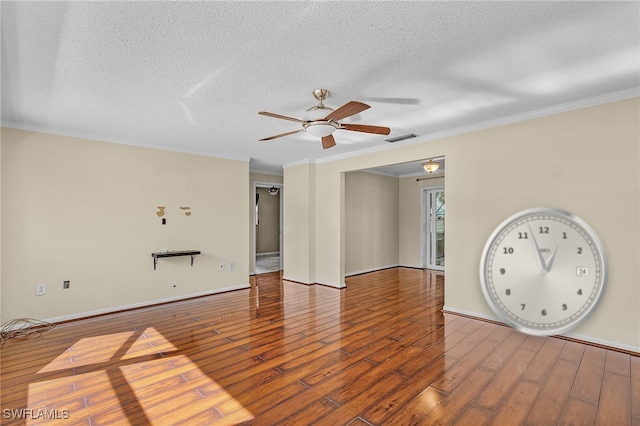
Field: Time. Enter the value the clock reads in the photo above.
12:57
